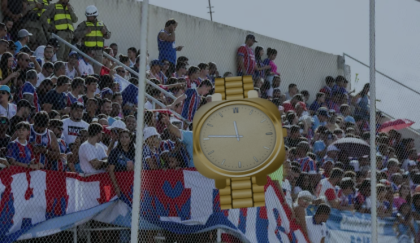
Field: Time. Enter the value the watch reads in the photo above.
11:46
